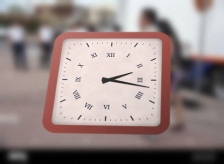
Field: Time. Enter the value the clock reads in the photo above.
2:17
